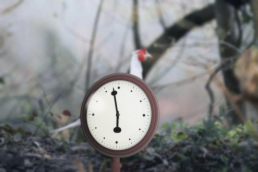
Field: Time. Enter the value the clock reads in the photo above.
5:58
